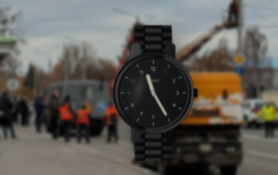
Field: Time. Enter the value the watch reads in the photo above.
11:25
